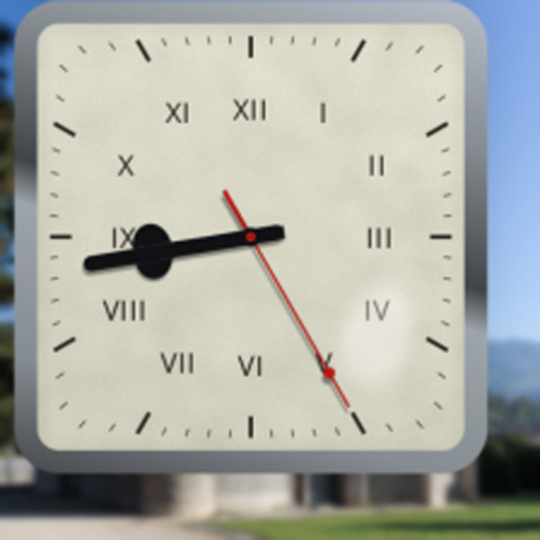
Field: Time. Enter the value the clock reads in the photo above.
8:43:25
